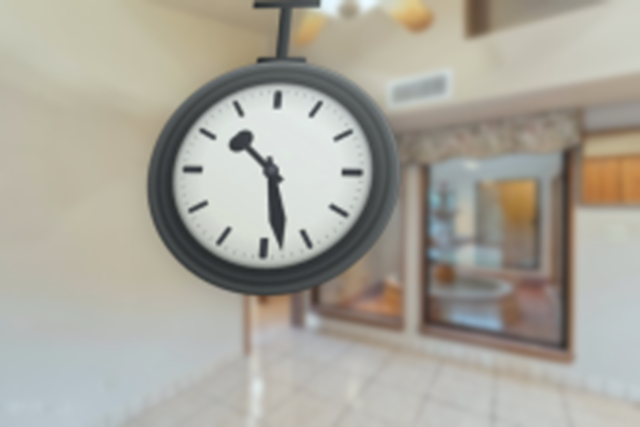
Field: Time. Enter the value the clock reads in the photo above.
10:28
